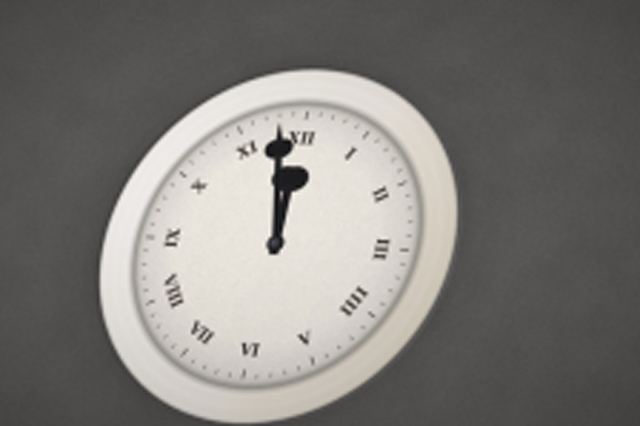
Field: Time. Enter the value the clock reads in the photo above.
11:58
